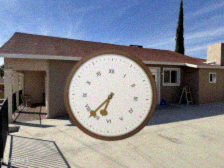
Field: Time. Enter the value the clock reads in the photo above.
6:37
